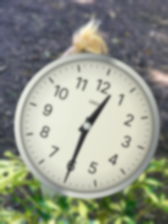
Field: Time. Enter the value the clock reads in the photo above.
12:30
